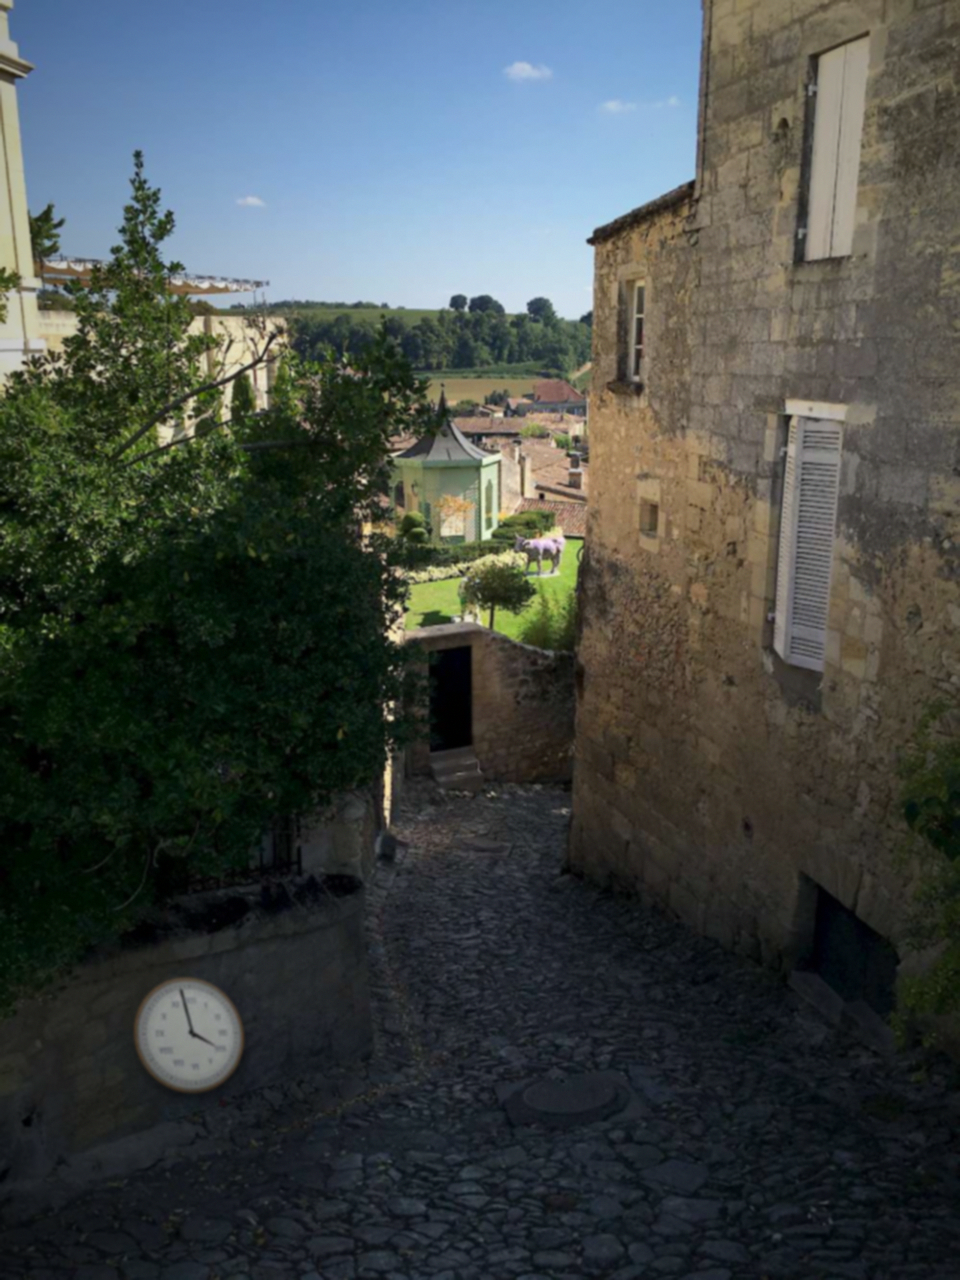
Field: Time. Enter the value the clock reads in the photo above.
3:58
